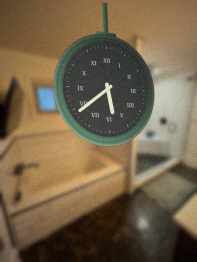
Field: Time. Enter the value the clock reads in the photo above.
5:39
